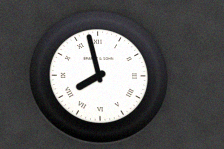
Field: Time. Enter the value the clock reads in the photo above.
7:58
